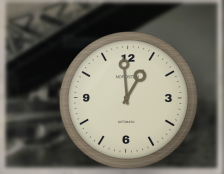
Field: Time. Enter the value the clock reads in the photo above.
12:59
